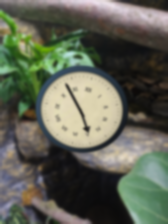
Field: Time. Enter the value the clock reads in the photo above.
4:53
